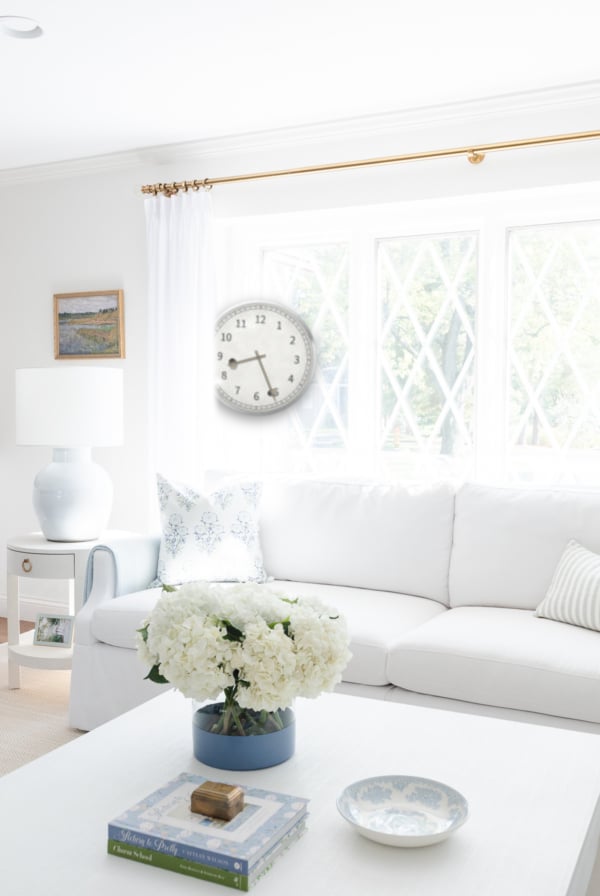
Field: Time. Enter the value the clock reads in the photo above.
8:26
